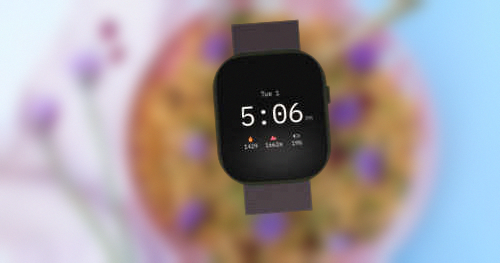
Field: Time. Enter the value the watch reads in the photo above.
5:06
